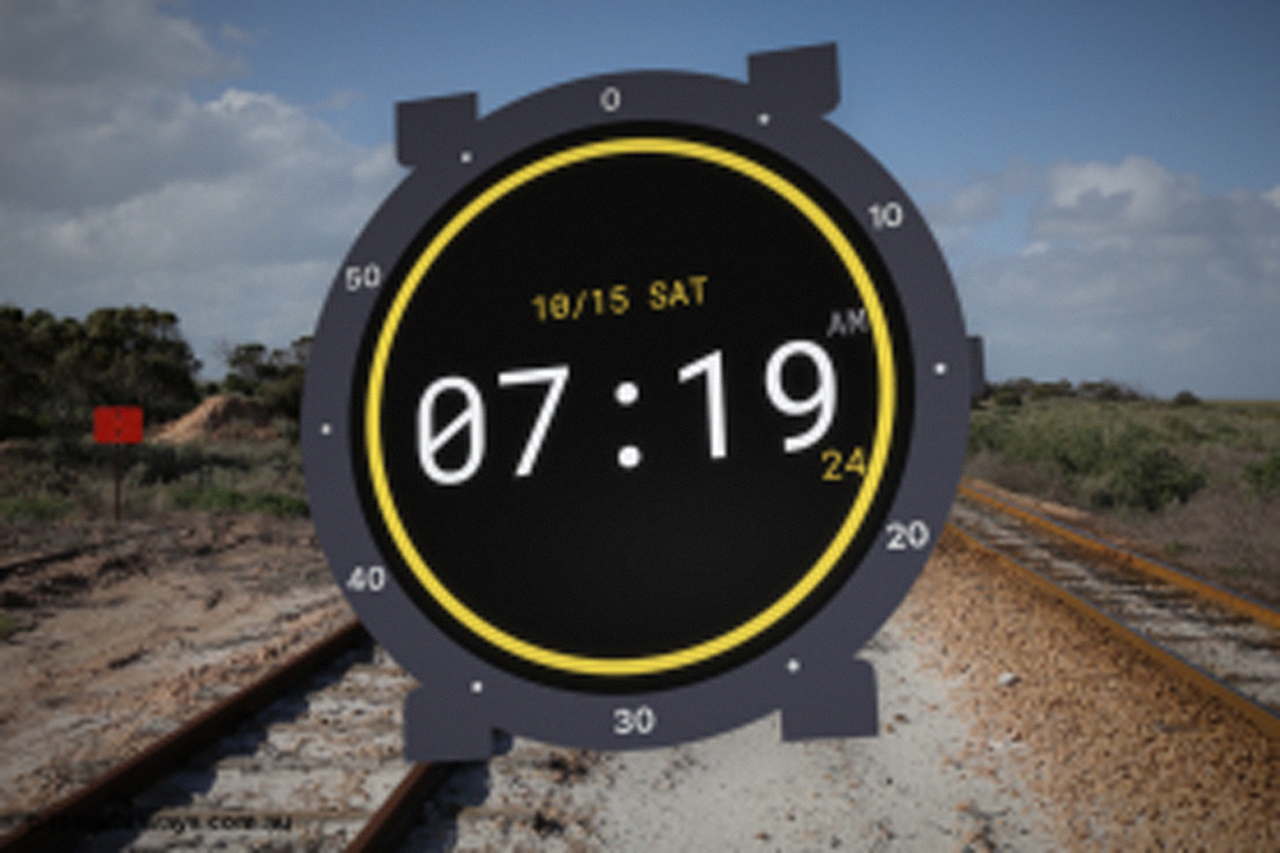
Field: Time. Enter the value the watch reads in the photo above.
7:19:24
